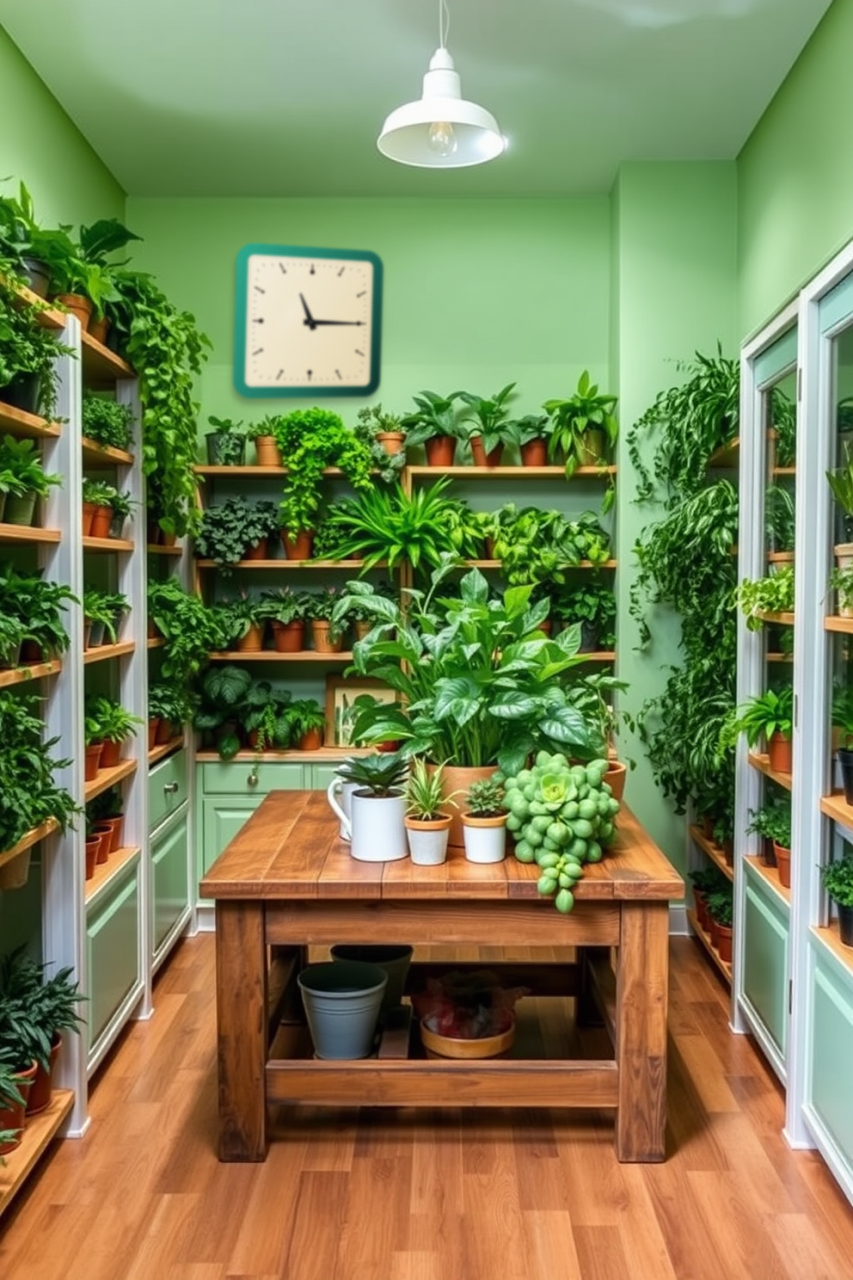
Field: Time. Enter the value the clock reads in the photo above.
11:15
